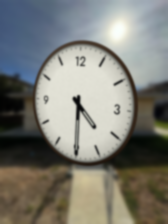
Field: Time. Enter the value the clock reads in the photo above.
4:30
